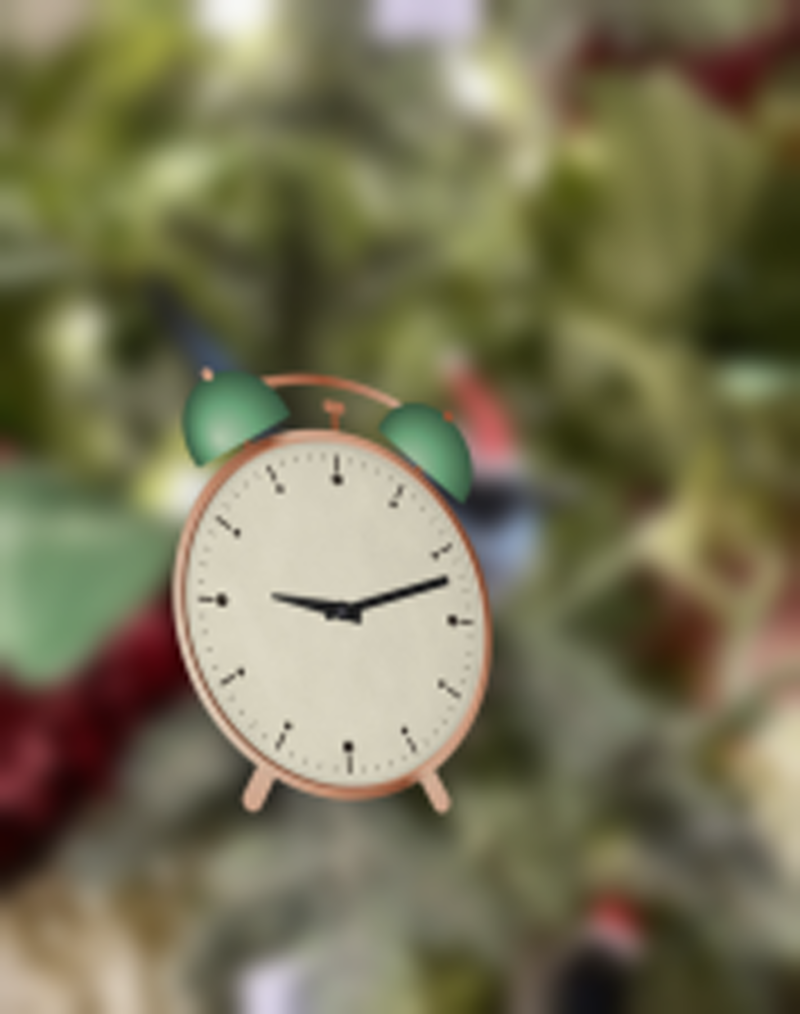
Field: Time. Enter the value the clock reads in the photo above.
9:12
